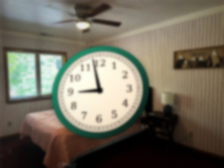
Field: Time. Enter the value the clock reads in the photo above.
8:58
